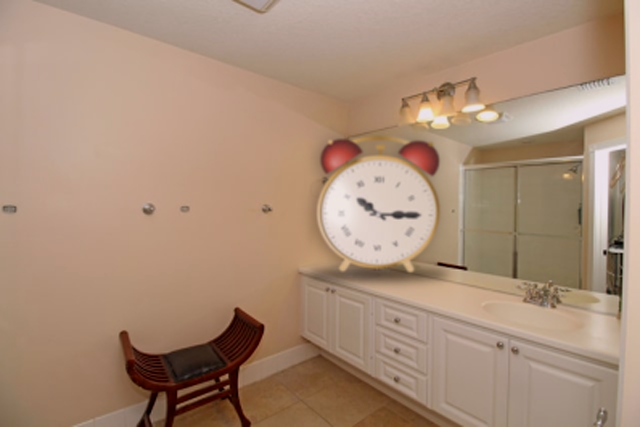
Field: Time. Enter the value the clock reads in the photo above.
10:15
